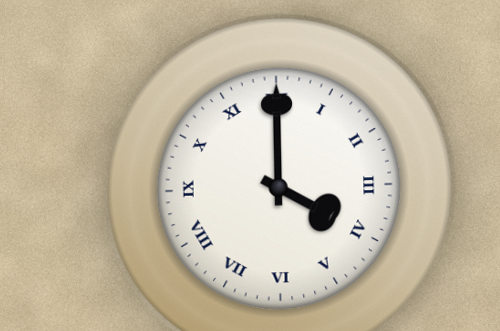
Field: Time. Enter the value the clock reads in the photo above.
4:00
